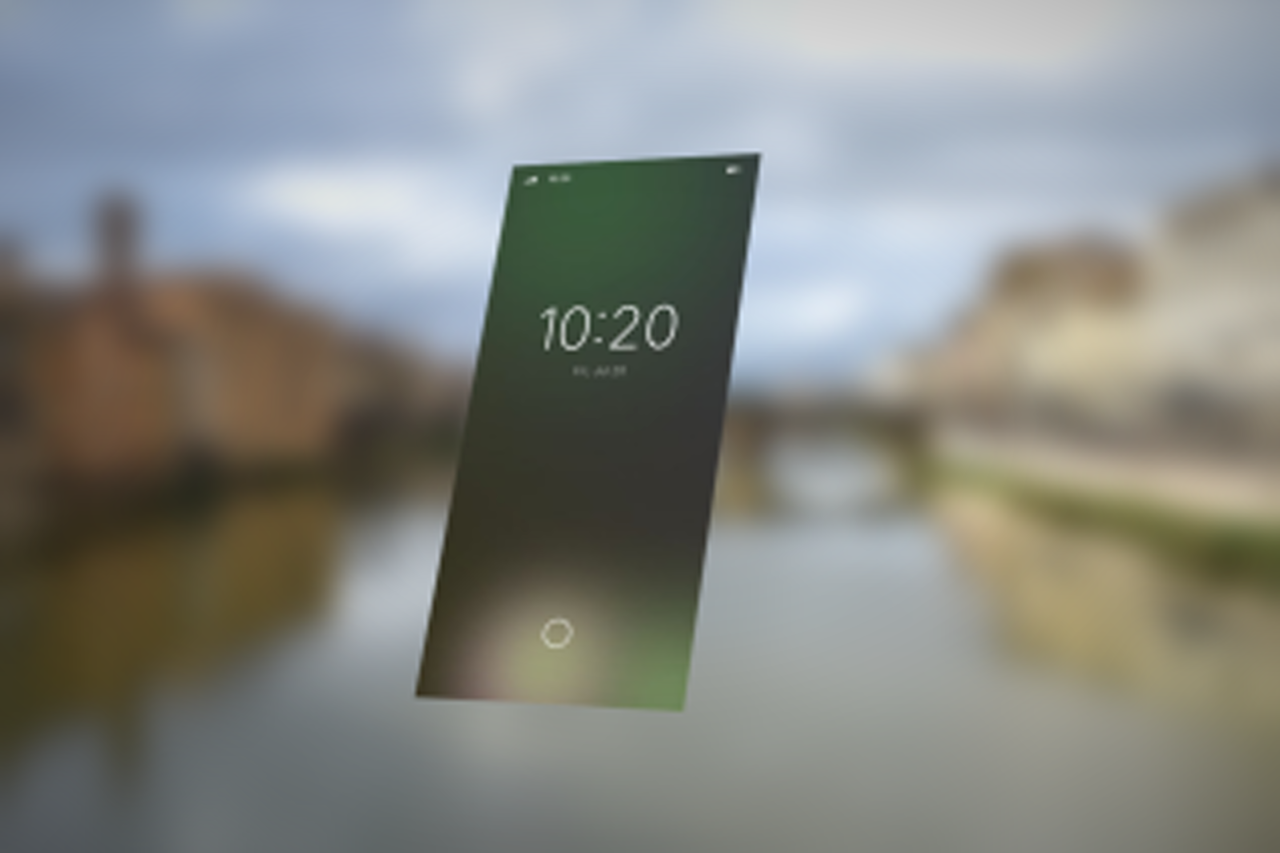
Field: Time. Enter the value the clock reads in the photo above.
10:20
